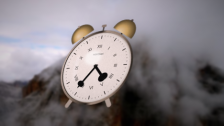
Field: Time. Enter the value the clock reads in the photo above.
4:36
